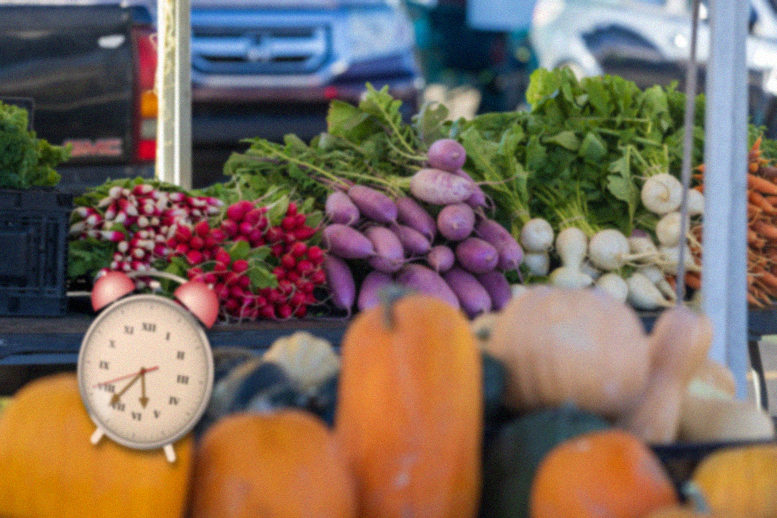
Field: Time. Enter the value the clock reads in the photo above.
5:36:41
